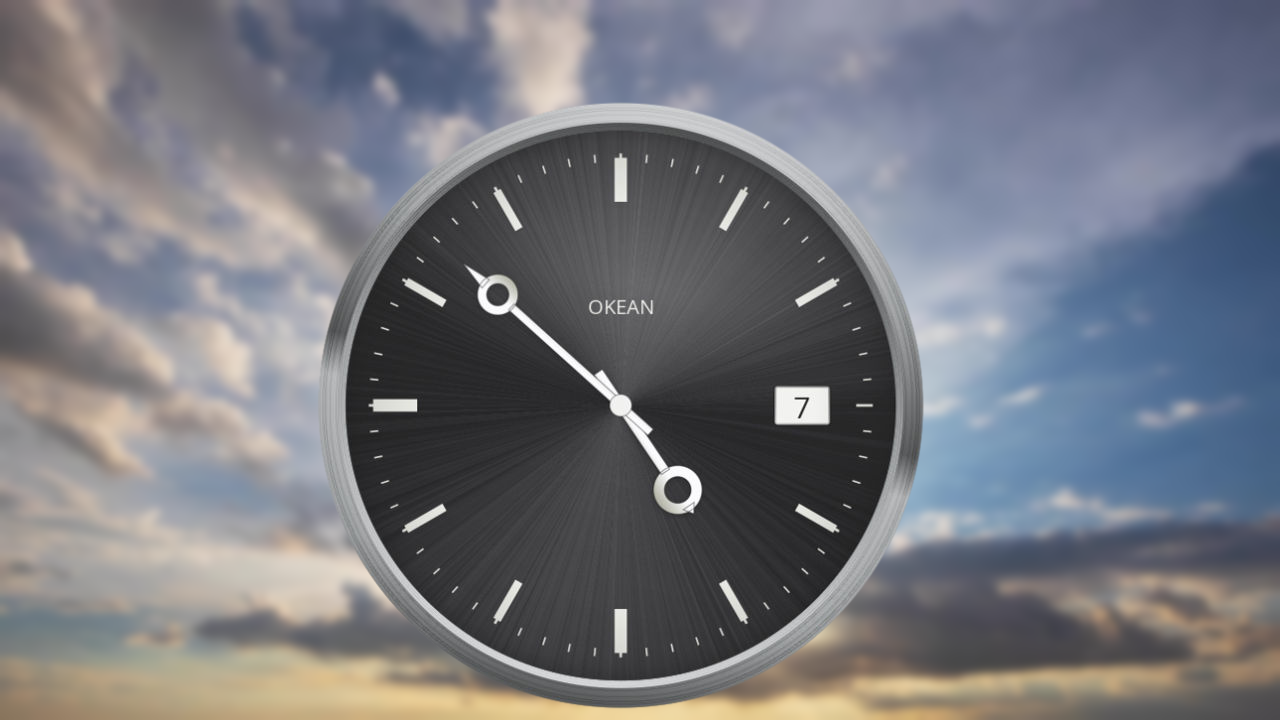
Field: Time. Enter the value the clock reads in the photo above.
4:52
